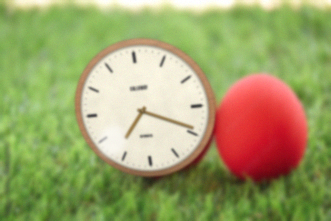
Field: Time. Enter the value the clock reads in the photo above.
7:19
